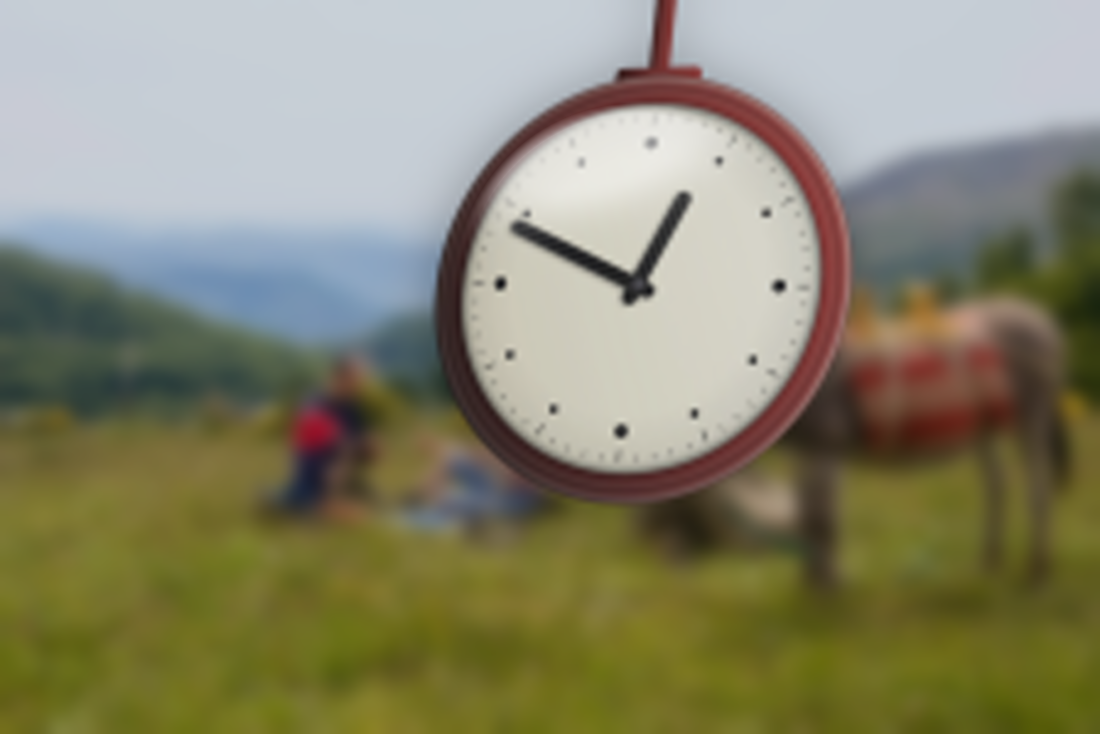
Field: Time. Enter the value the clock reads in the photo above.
12:49
